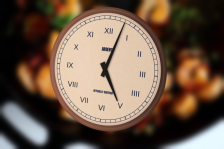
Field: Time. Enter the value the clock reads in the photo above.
5:03
